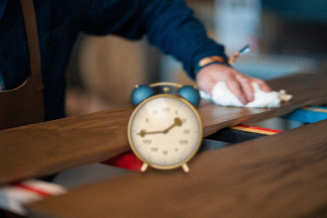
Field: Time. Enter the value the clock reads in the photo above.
1:44
